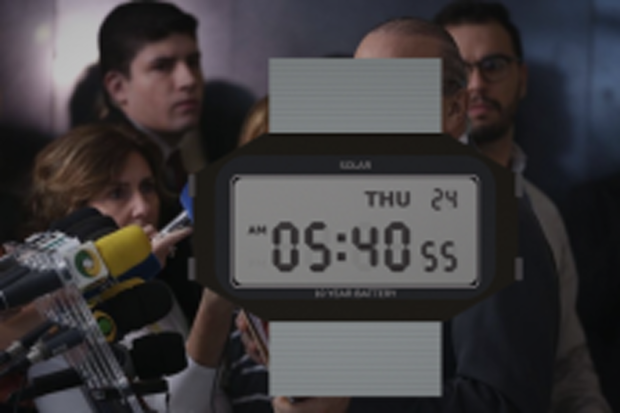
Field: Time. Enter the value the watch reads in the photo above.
5:40:55
